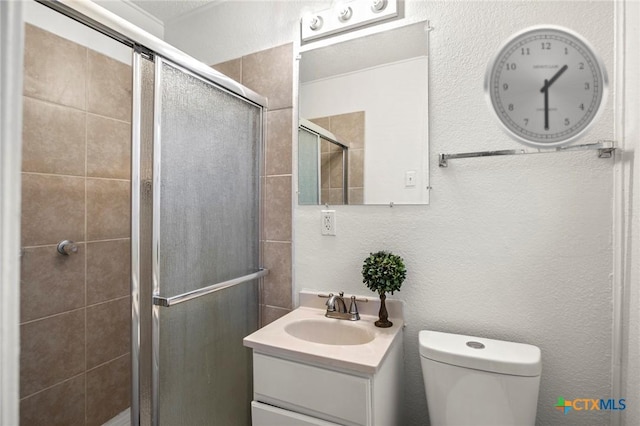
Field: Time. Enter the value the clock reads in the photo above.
1:30
